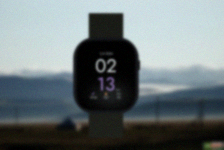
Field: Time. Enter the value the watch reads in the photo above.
2:13
